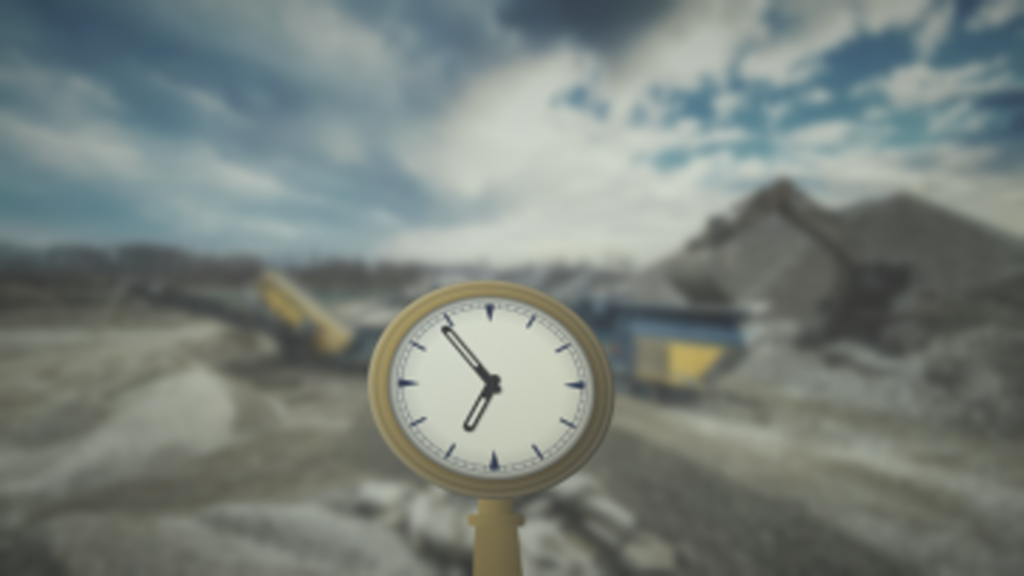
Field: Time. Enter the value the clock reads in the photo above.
6:54
